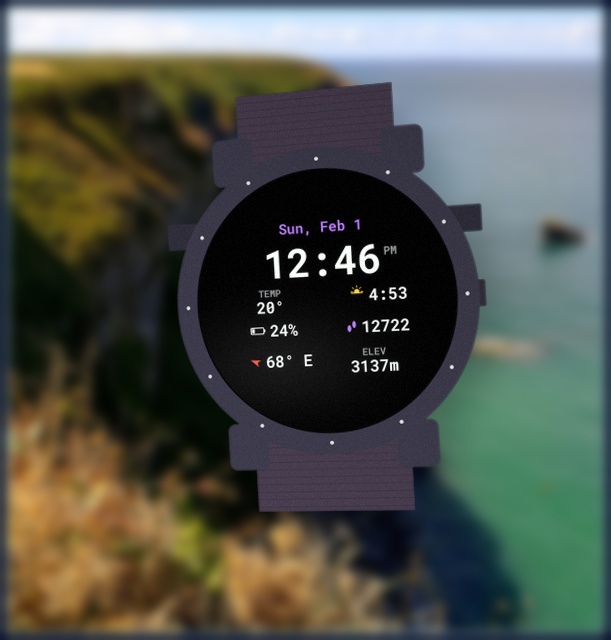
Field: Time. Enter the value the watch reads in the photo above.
12:46
